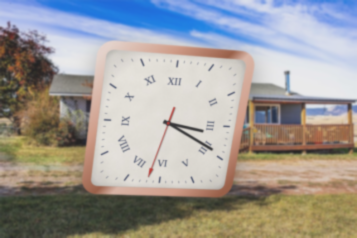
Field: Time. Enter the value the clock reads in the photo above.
3:19:32
